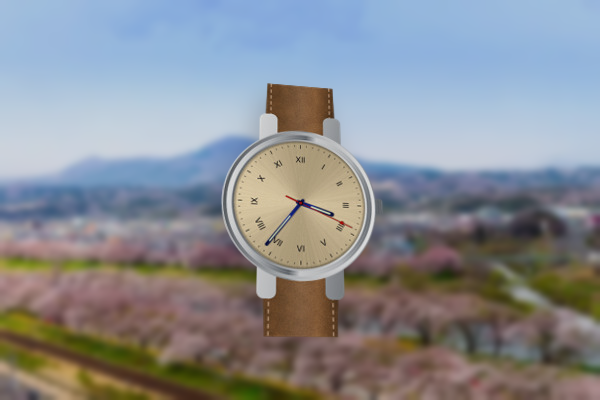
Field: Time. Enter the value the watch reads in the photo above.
3:36:19
